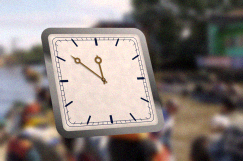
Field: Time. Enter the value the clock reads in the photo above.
11:52
